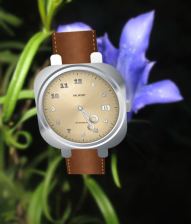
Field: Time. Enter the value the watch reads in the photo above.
4:26
